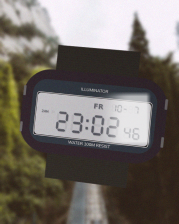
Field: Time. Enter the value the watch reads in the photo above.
23:02:46
